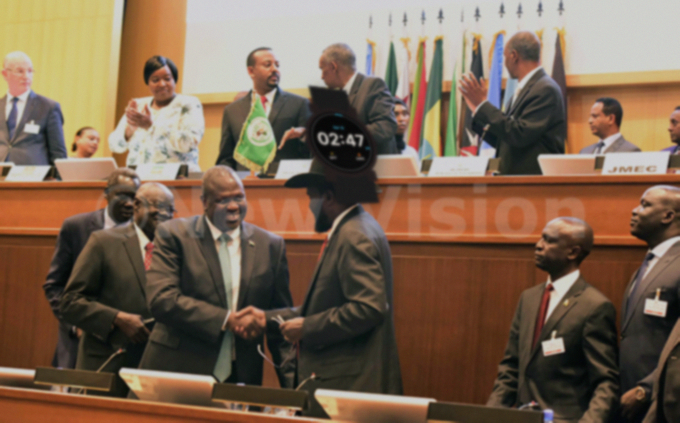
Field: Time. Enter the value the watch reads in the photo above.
2:47
